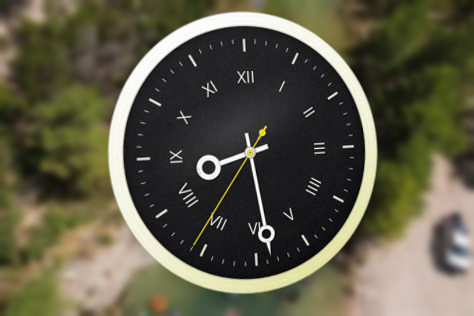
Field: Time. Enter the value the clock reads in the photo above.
8:28:36
